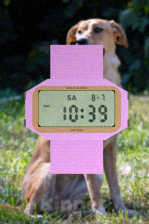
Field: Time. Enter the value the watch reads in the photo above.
10:39
